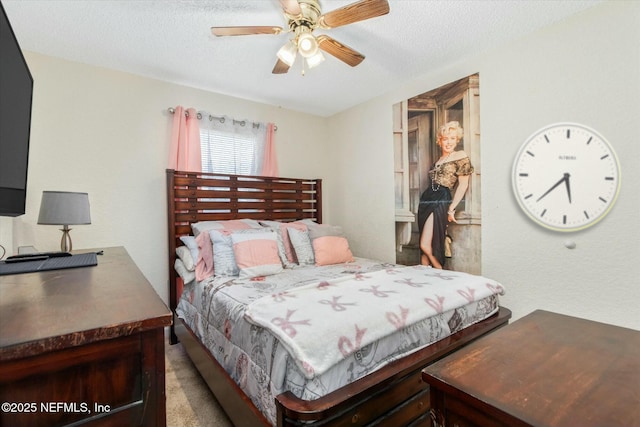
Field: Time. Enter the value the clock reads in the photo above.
5:38
